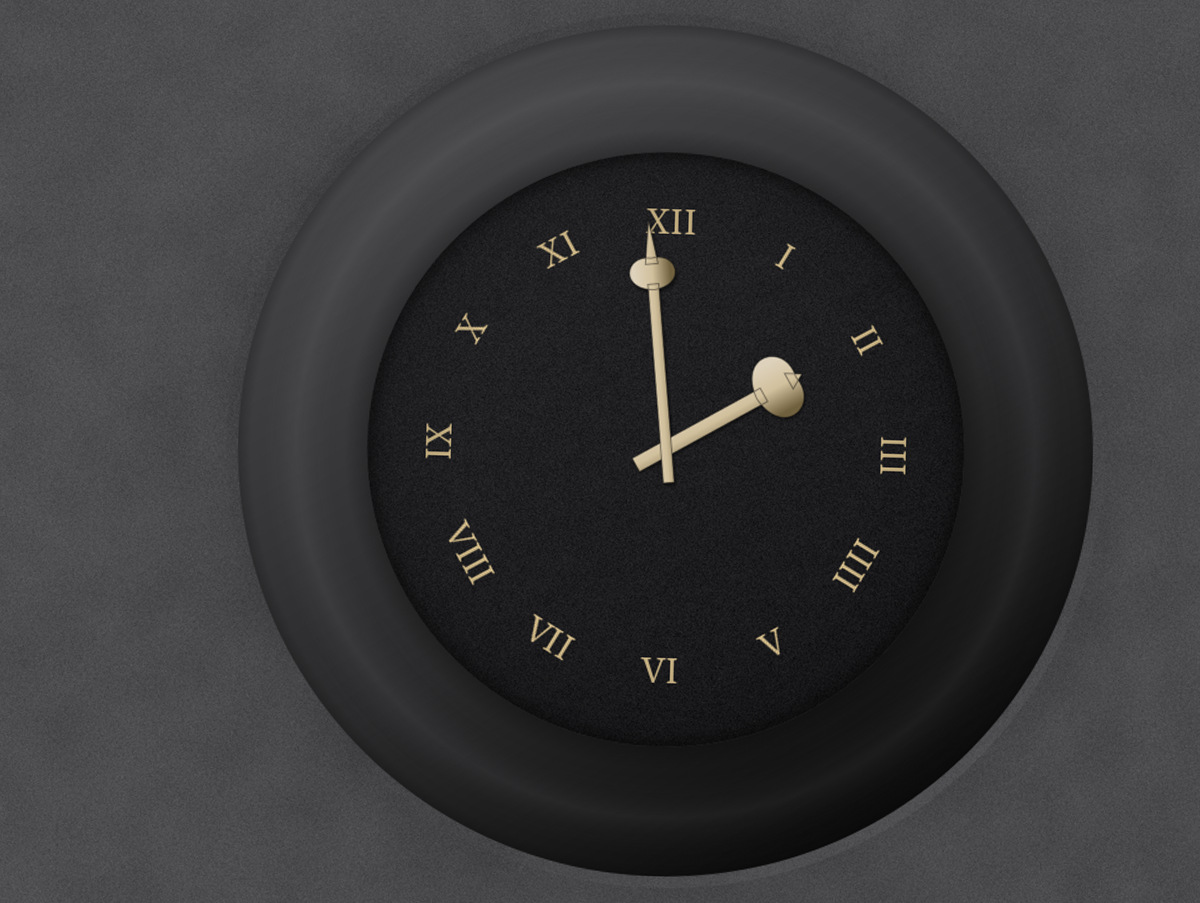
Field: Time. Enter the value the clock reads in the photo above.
1:59
